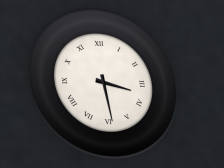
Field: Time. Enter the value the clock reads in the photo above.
3:29
